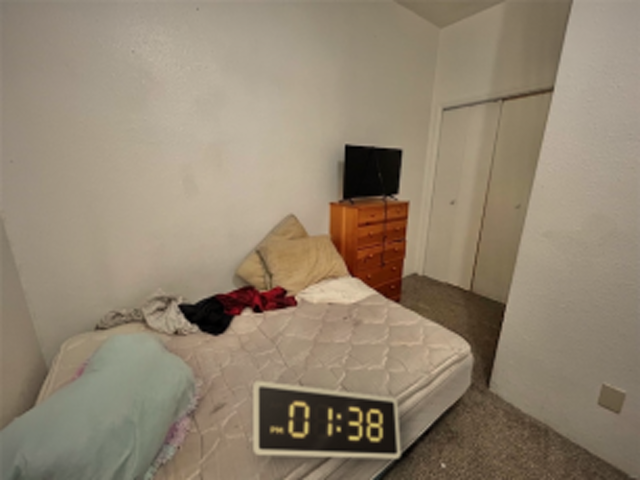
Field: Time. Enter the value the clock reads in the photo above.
1:38
